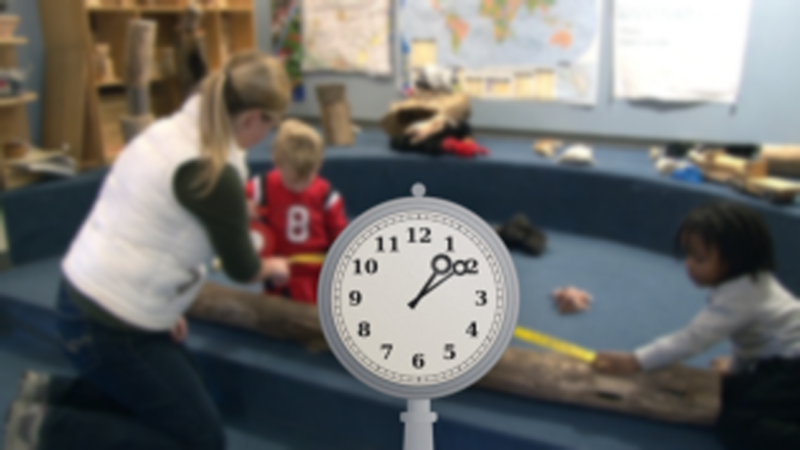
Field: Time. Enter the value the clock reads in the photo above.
1:09
